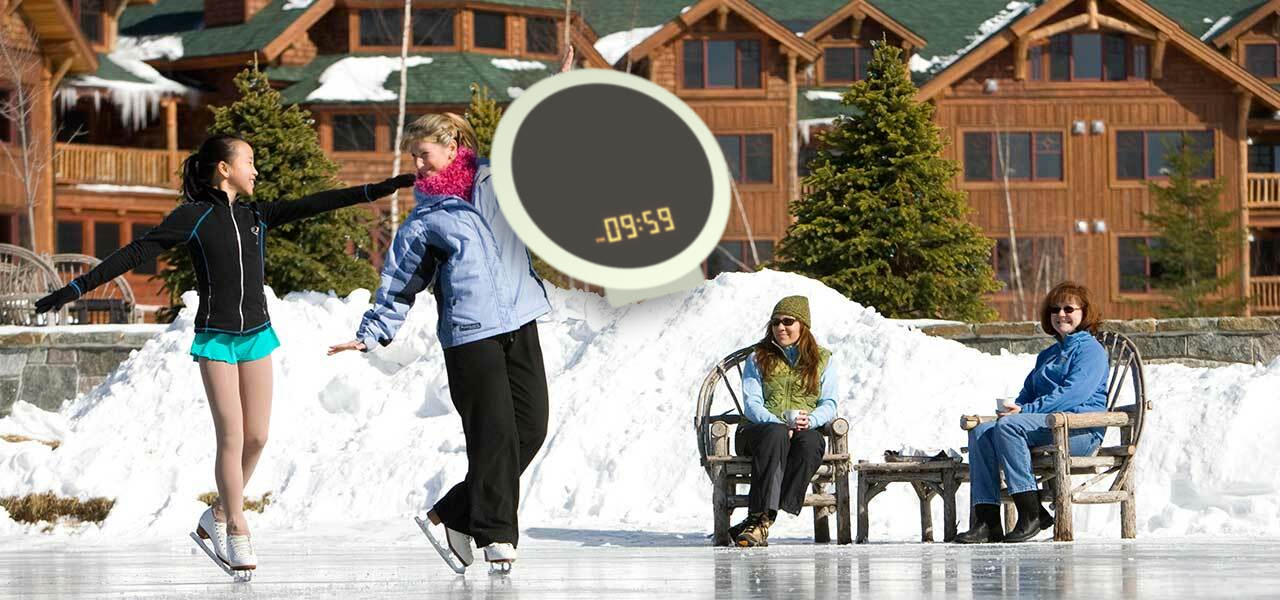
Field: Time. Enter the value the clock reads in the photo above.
9:59
